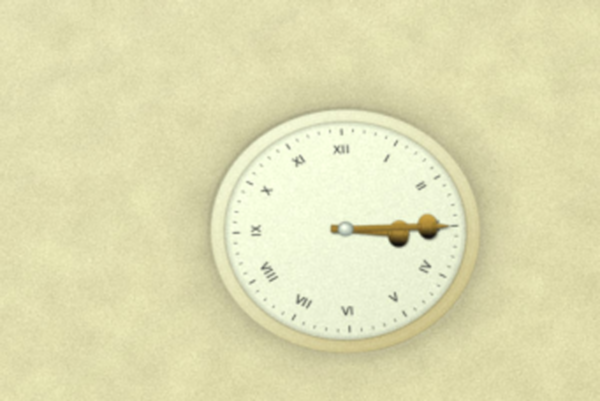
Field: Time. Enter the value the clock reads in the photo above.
3:15
